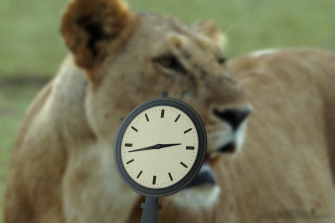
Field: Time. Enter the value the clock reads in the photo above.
2:43
